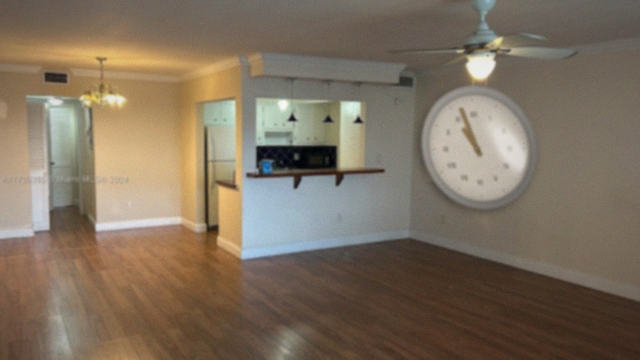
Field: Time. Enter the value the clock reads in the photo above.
10:57
